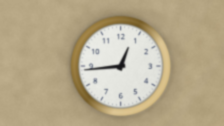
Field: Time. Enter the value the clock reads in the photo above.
12:44
